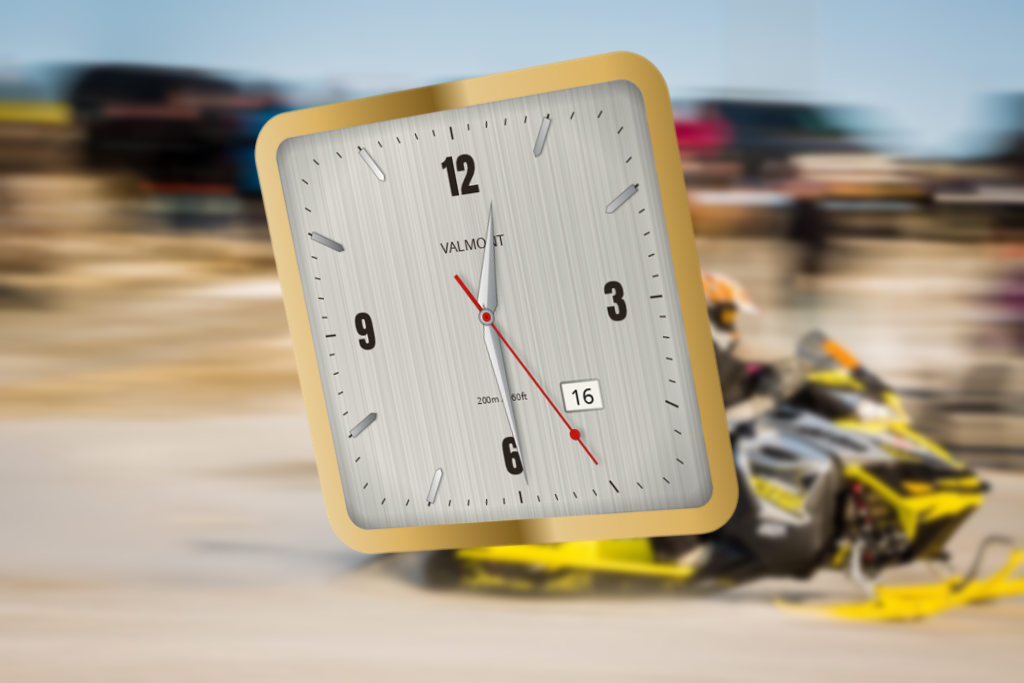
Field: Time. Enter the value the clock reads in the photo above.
12:29:25
